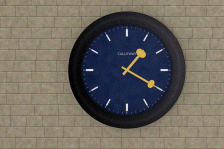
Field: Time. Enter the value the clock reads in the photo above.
1:20
